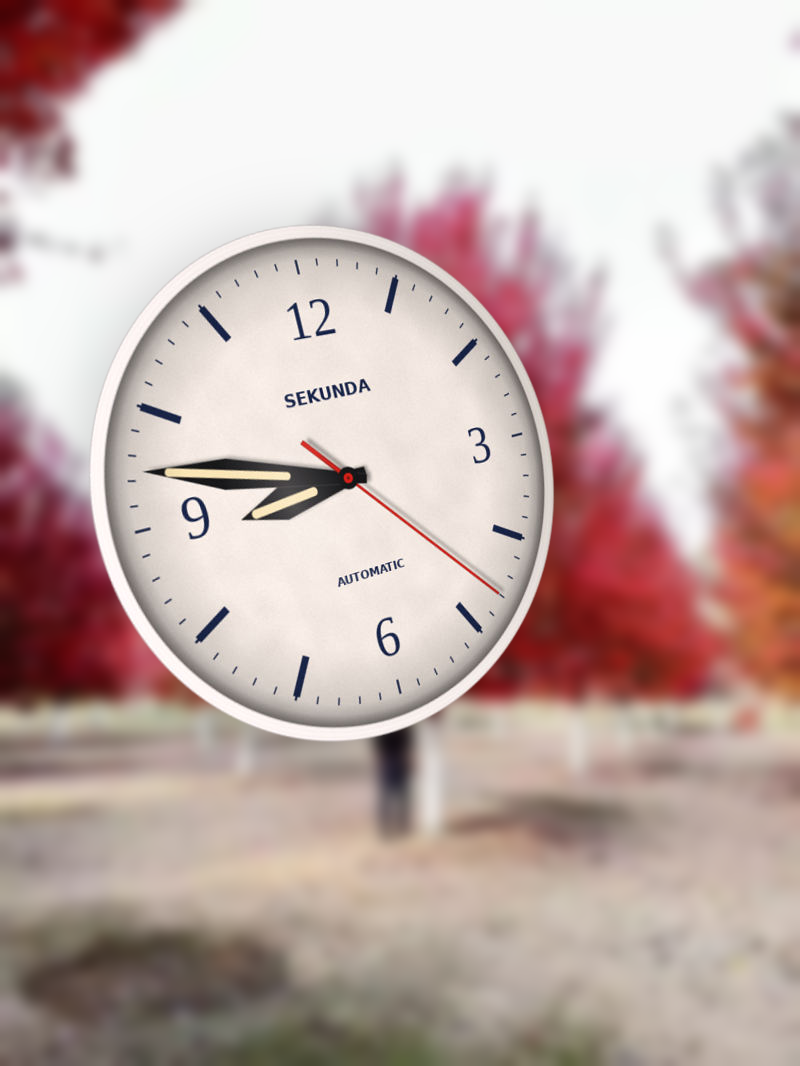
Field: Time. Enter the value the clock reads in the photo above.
8:47:23
